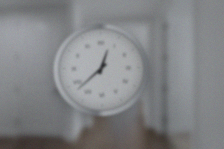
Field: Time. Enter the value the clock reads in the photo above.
12:38
